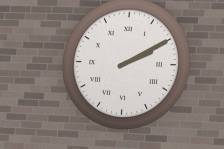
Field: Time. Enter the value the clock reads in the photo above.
2:10
